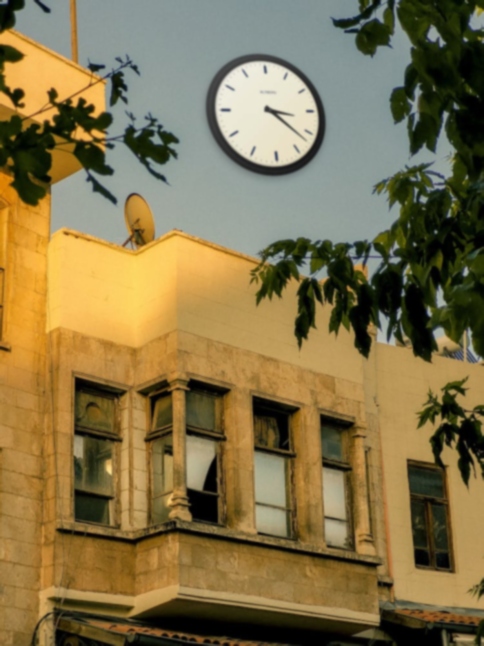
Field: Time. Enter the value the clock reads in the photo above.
3:22
